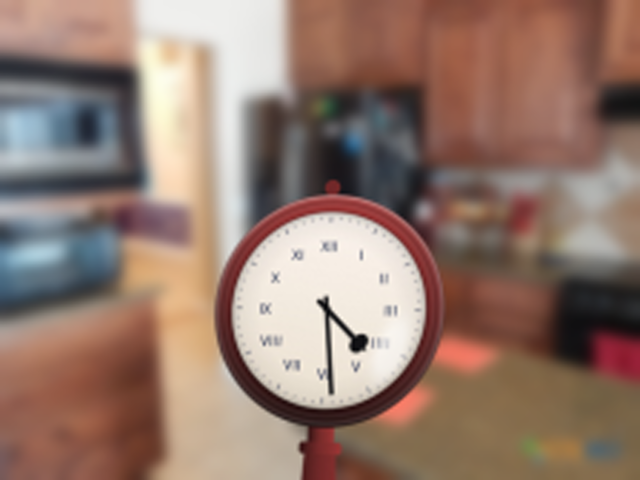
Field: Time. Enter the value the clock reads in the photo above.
4:29
